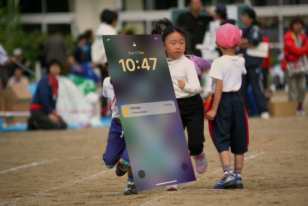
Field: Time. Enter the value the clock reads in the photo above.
10:47
